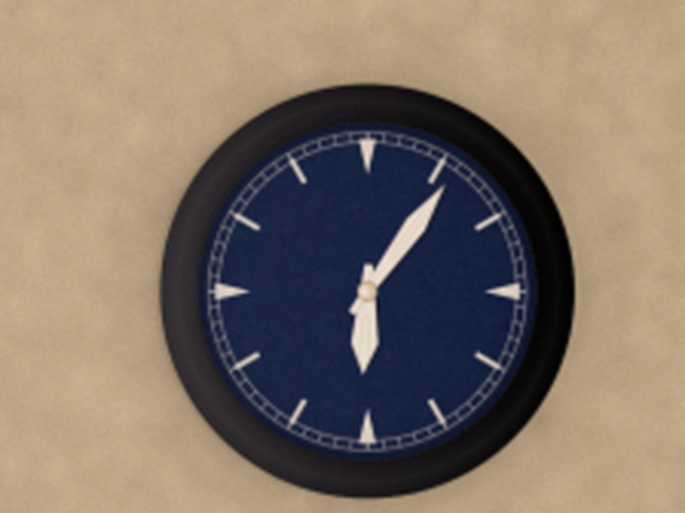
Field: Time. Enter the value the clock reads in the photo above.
6:06
